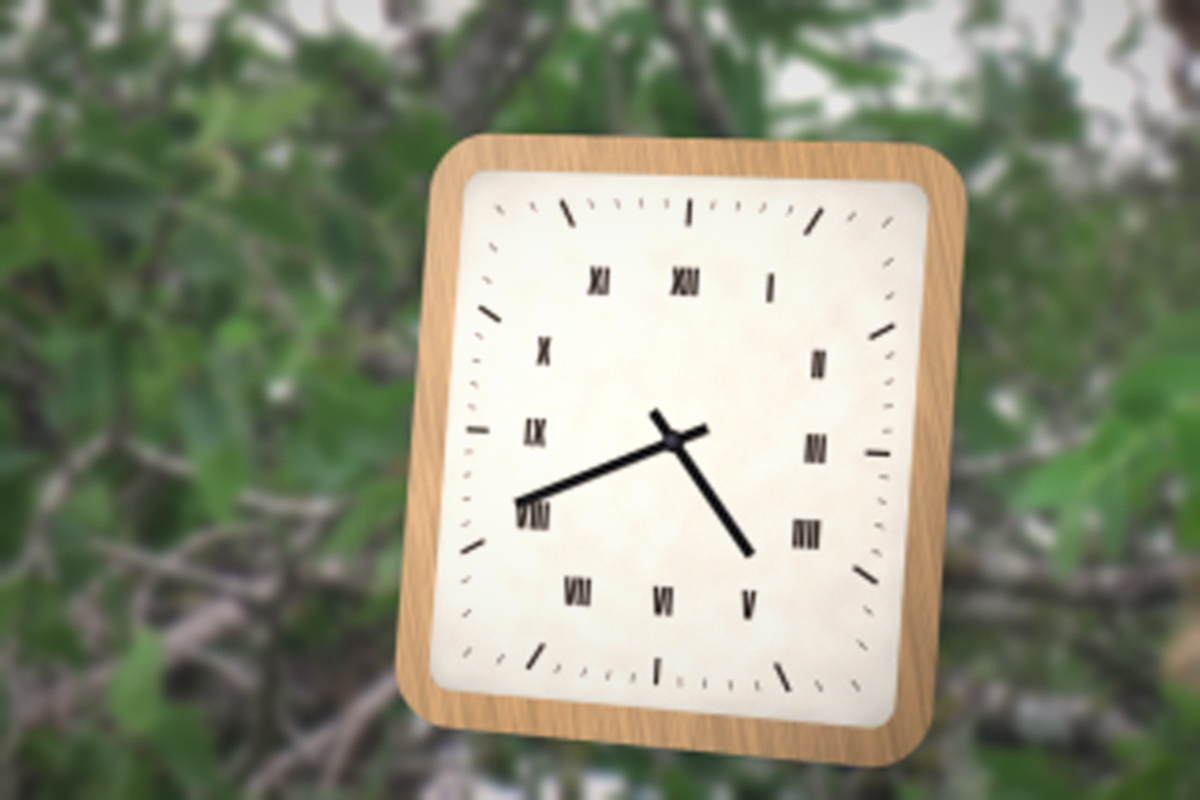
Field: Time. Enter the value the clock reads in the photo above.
4:41
